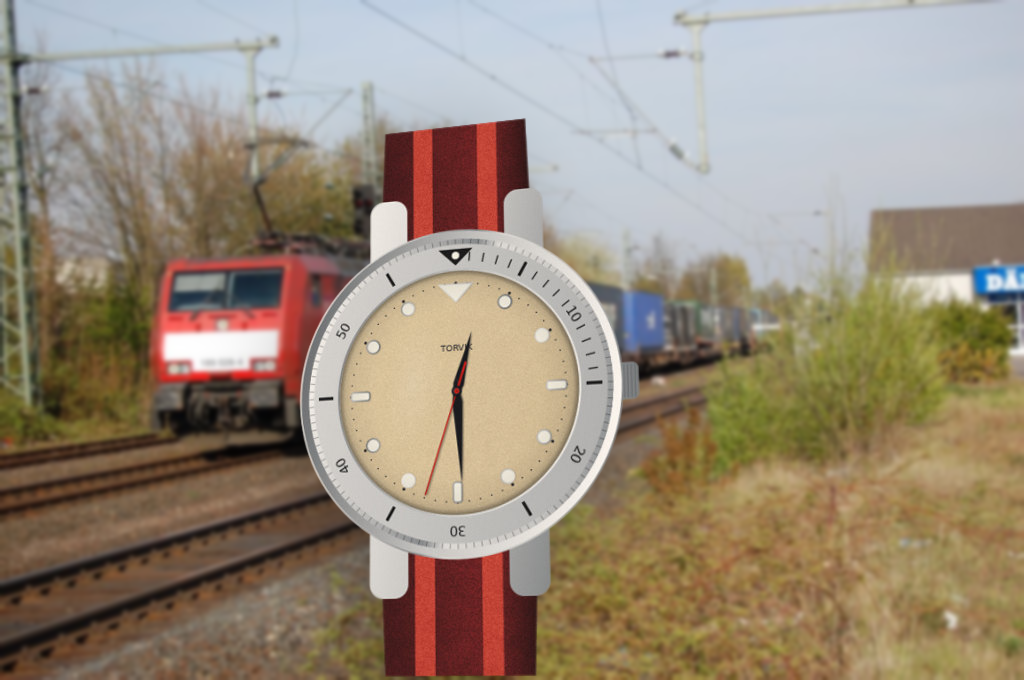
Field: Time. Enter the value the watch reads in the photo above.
12:29:33
